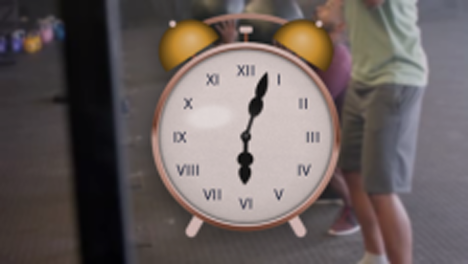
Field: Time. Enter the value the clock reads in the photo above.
6:03
